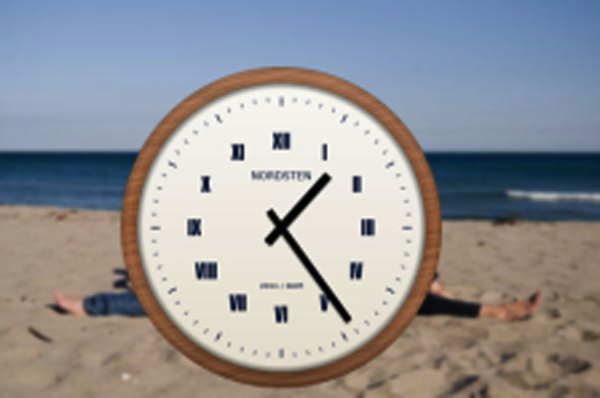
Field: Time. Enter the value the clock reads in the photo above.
1:24
